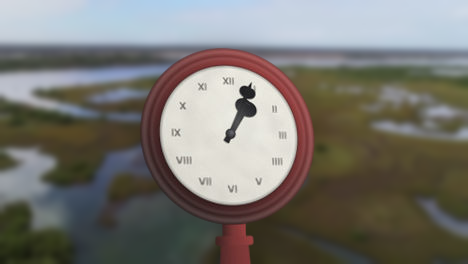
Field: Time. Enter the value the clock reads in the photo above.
1:04
